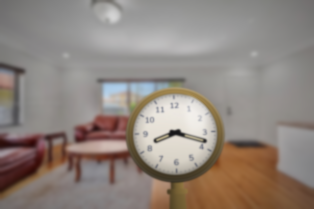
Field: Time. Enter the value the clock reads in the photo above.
8:18
